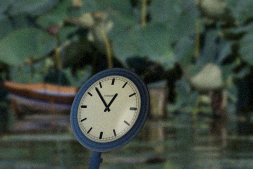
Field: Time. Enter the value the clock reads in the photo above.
12:53
